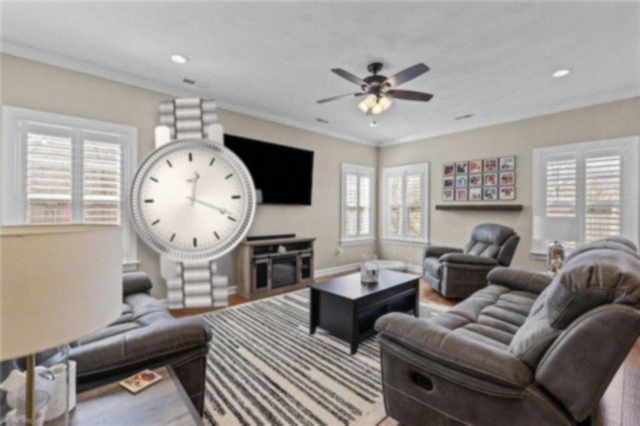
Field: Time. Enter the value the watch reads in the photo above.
12:19
